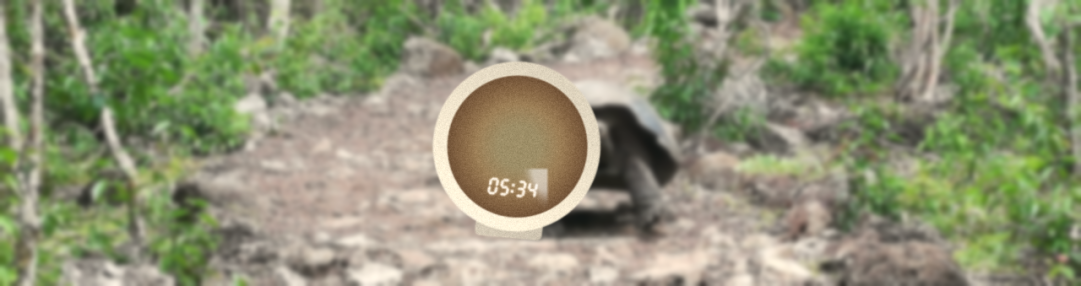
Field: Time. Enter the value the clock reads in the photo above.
5:34
